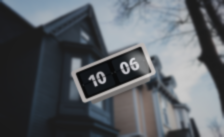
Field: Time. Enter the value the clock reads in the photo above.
10:06
